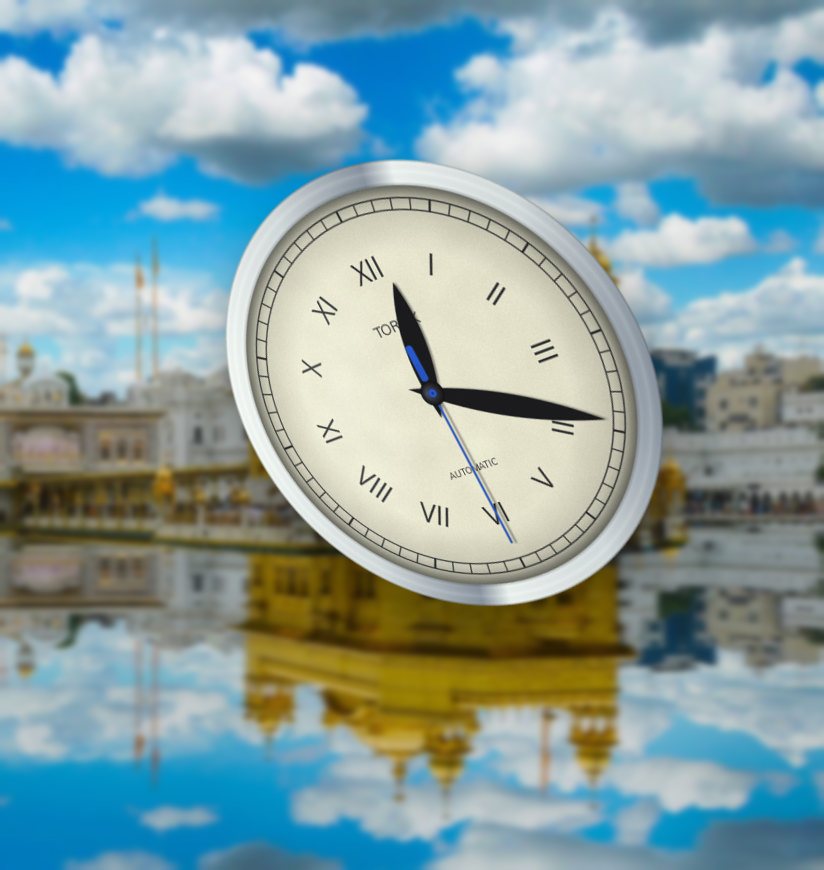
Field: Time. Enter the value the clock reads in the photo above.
12:19:30
